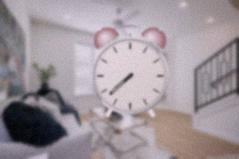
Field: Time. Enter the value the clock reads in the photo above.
7:38
